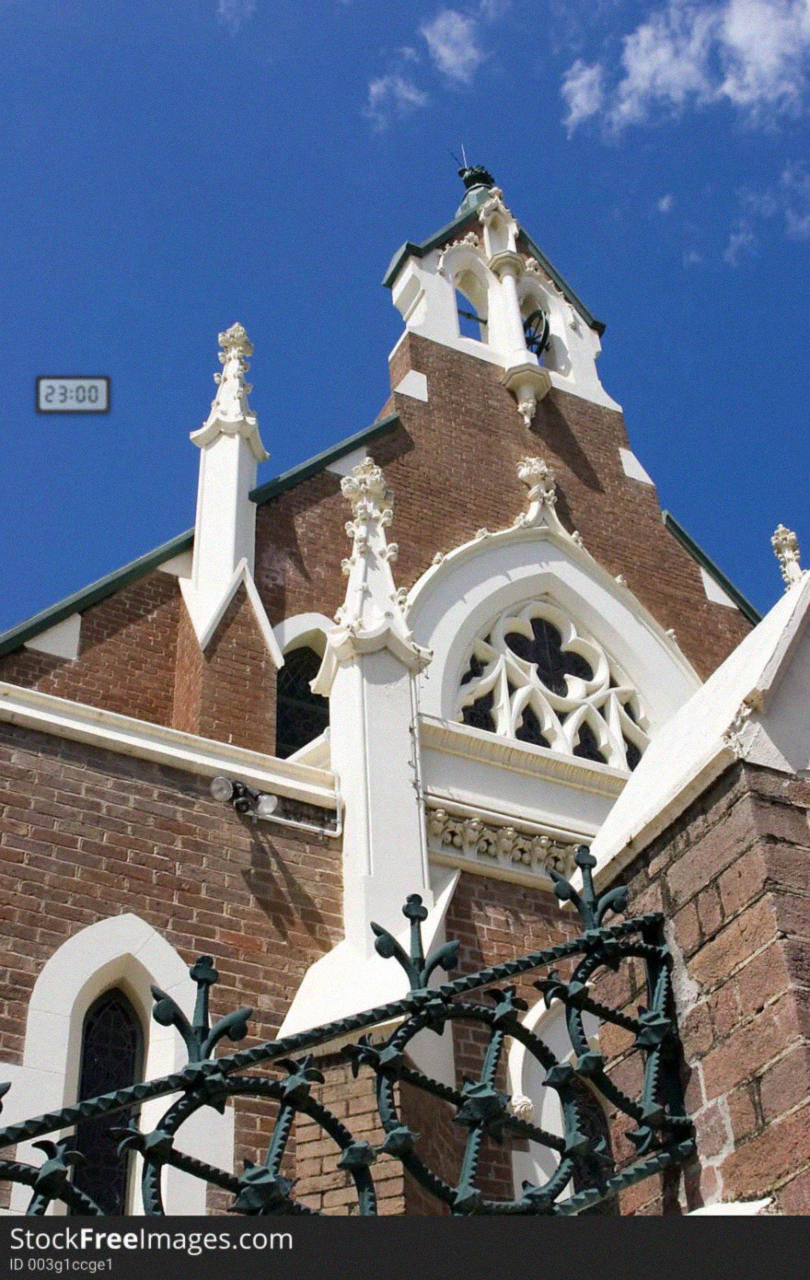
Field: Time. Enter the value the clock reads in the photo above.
23:00
